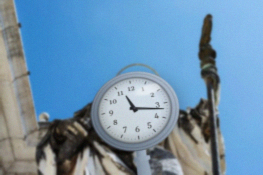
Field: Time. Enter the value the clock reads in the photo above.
11:17
